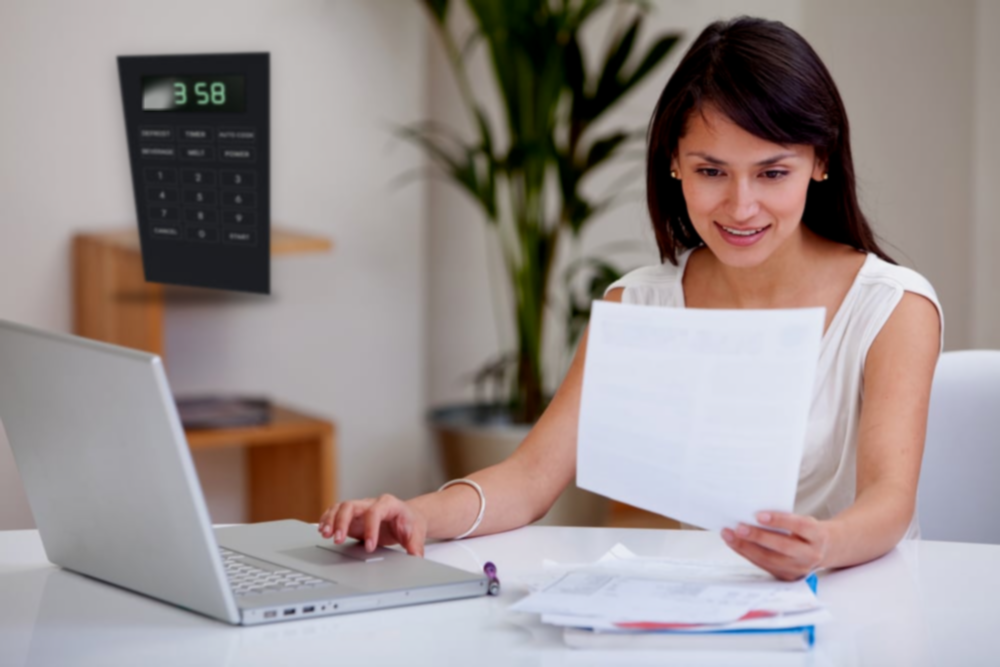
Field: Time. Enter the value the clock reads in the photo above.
3:58
